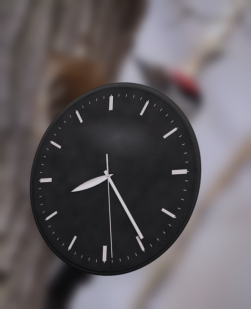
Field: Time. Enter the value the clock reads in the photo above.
8:24:29
